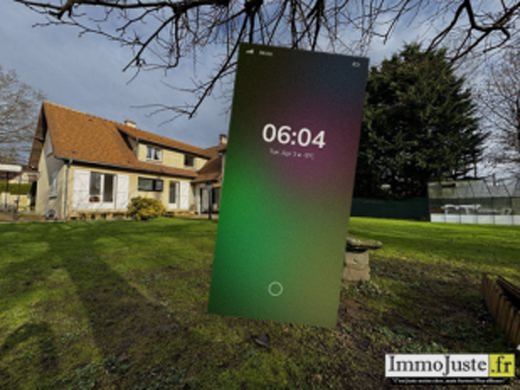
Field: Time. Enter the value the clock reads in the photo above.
6:04
